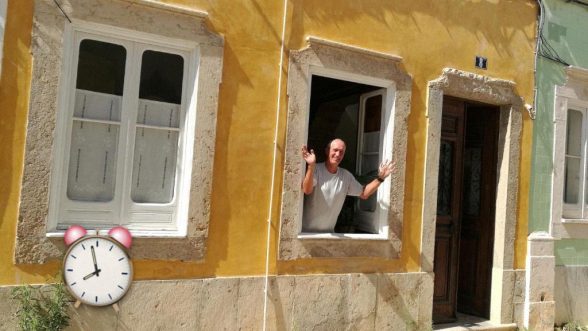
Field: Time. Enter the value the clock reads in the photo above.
7:58
